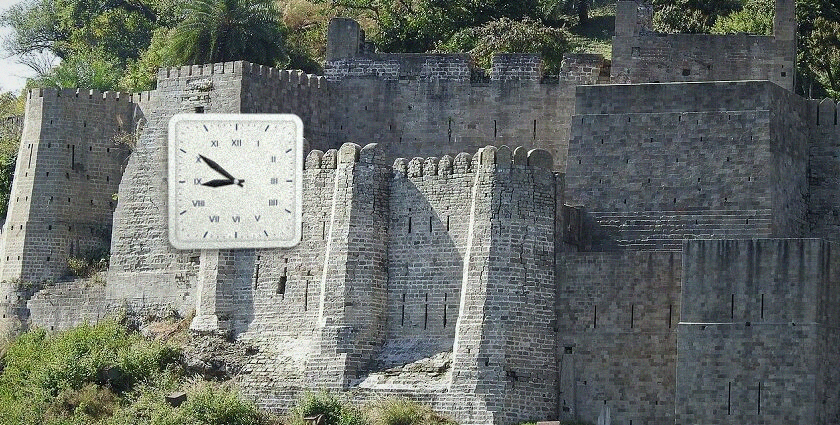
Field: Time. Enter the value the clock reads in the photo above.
8:51
